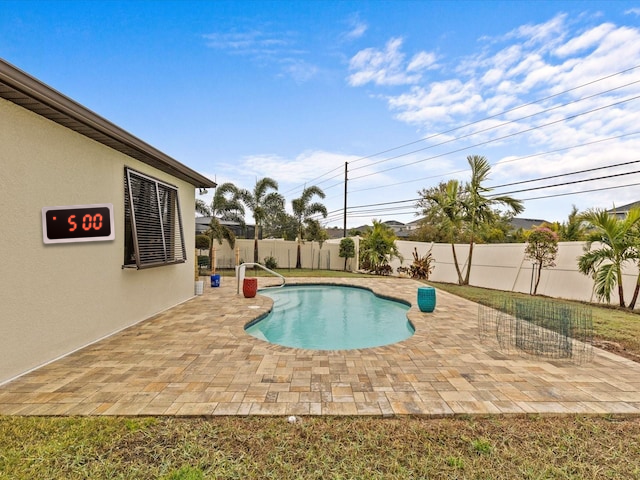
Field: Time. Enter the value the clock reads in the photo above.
5:00
